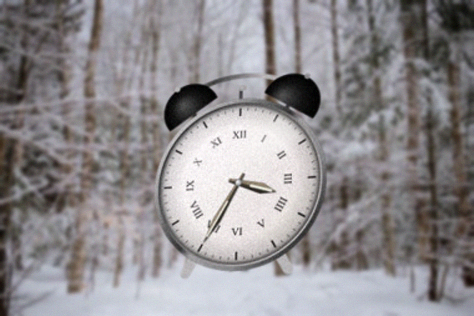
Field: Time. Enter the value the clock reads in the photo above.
3:35
